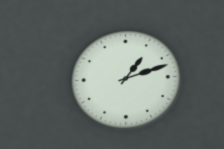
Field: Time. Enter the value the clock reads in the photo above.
1:12
